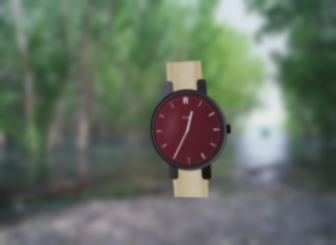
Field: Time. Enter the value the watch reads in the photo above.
12:35
